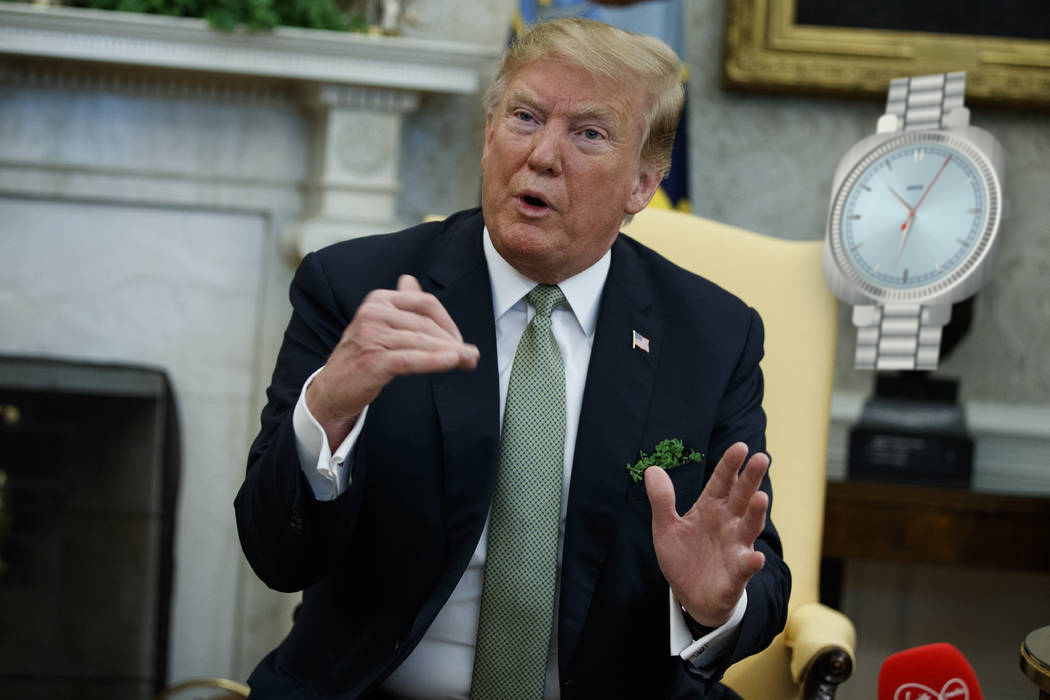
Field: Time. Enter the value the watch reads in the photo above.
10:32:05
